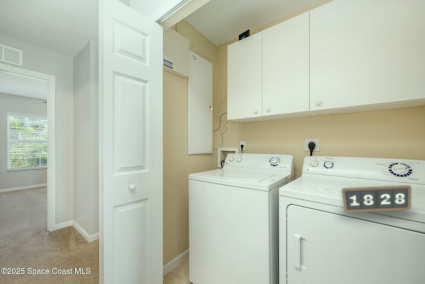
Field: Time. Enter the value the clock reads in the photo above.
18:28
